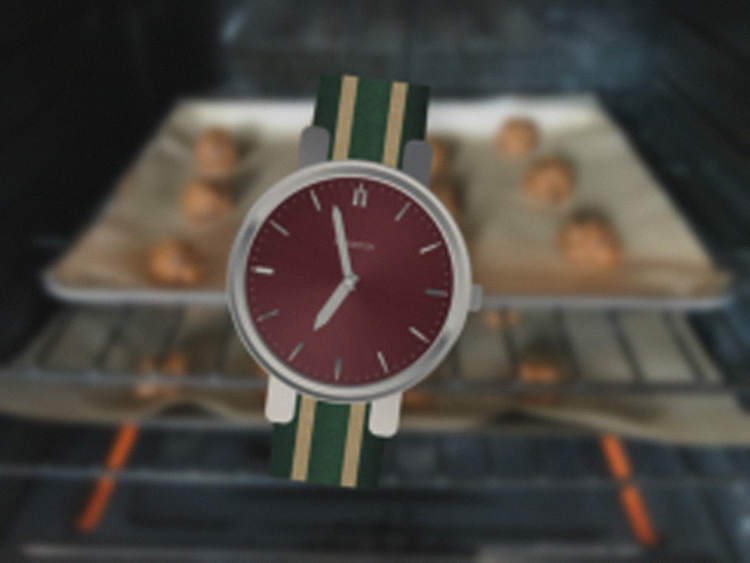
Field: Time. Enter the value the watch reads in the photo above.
6:57
